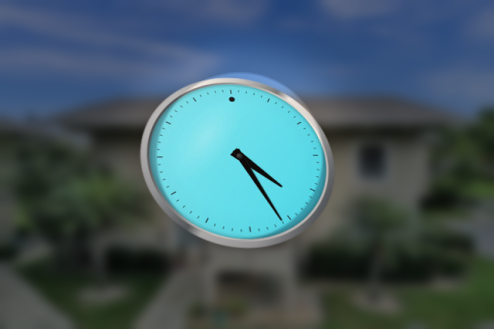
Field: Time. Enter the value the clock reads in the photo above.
4:26
